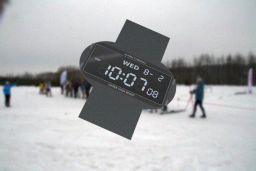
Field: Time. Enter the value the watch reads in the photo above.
10:07:08
